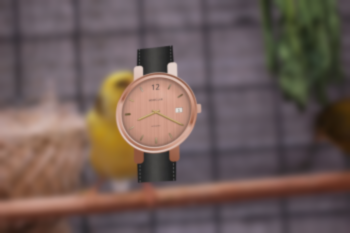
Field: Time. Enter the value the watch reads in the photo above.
8:20
